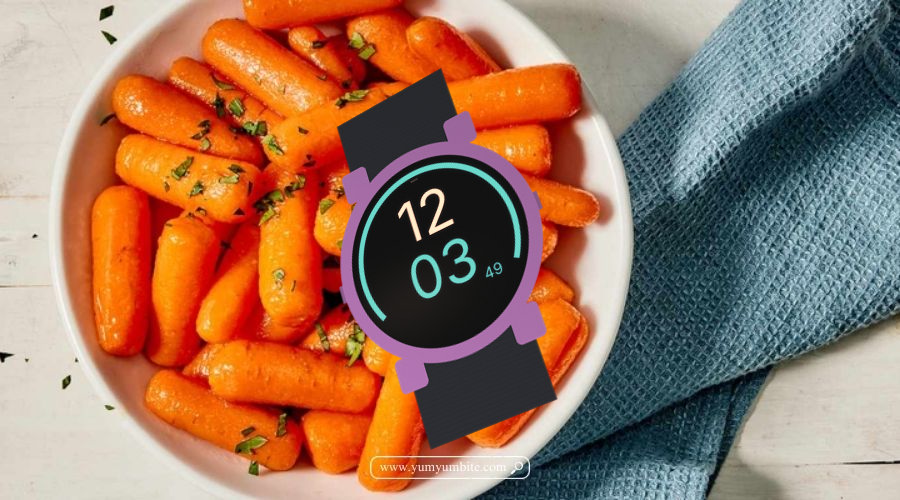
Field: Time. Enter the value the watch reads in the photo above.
12:03:49
